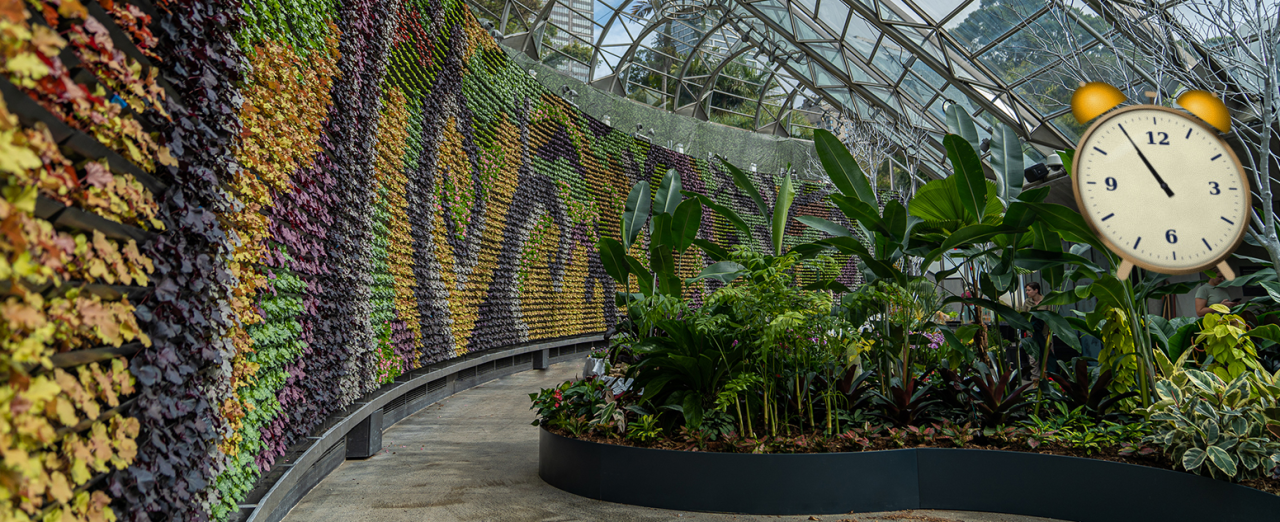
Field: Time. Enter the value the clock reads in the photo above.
10:55
